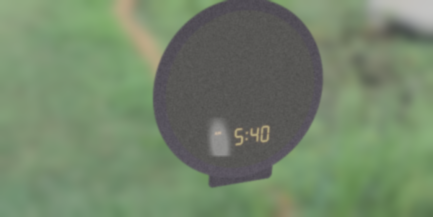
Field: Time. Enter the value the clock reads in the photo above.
5:40
